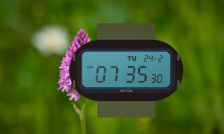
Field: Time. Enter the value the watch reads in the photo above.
7:35:30
